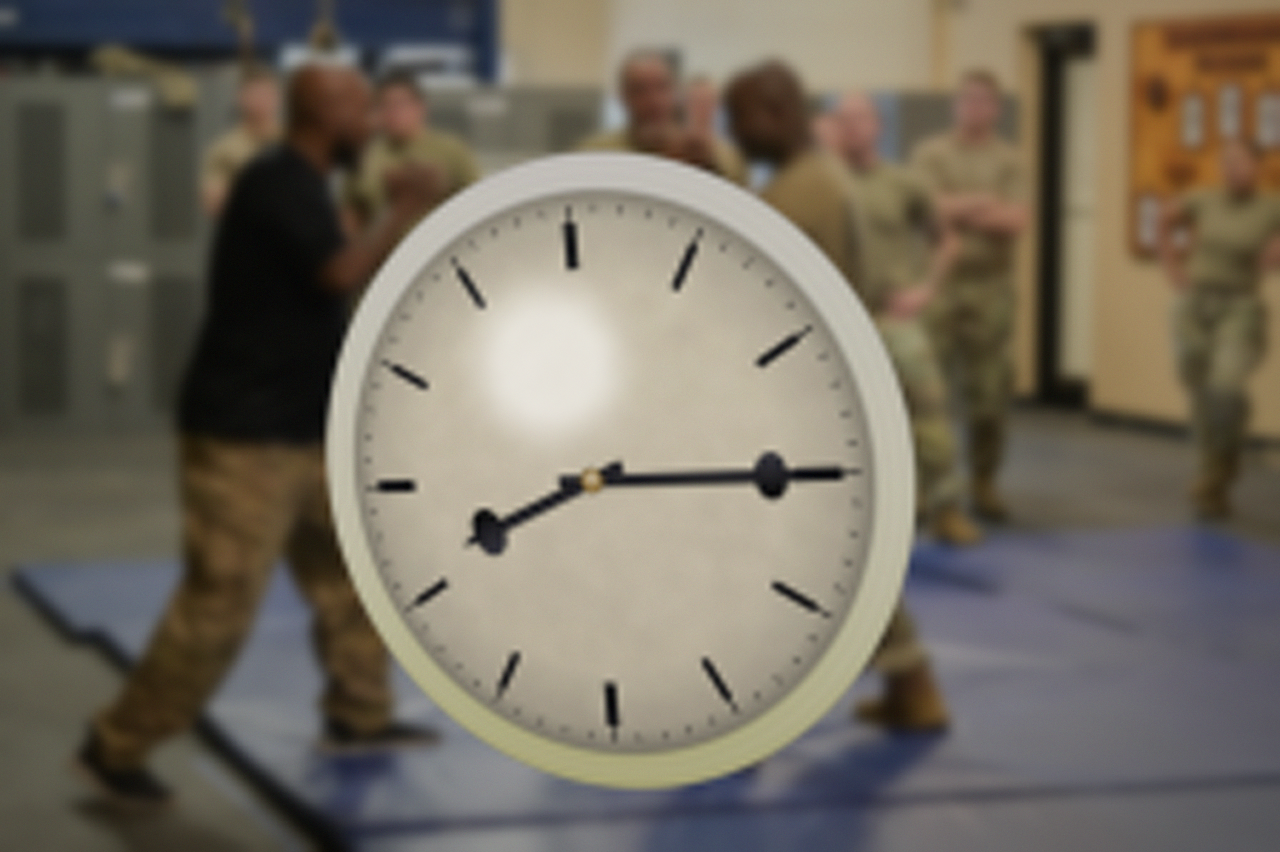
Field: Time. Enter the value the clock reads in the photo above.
8:15
